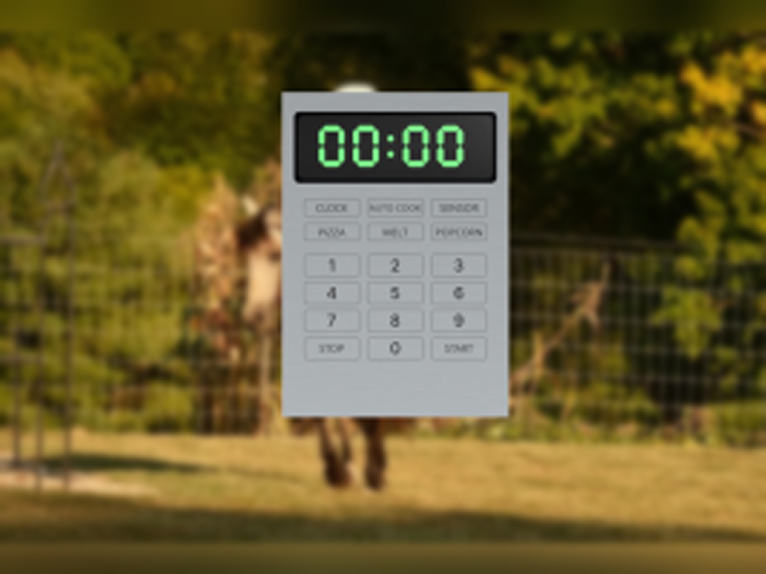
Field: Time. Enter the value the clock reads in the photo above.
0:00
